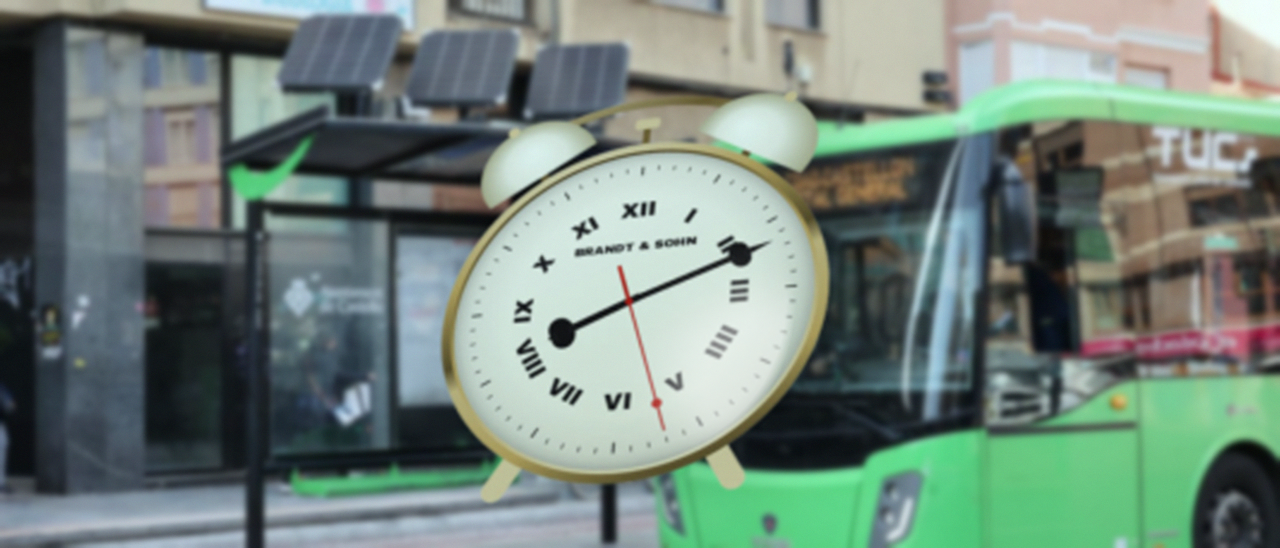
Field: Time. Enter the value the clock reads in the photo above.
8:11:27
